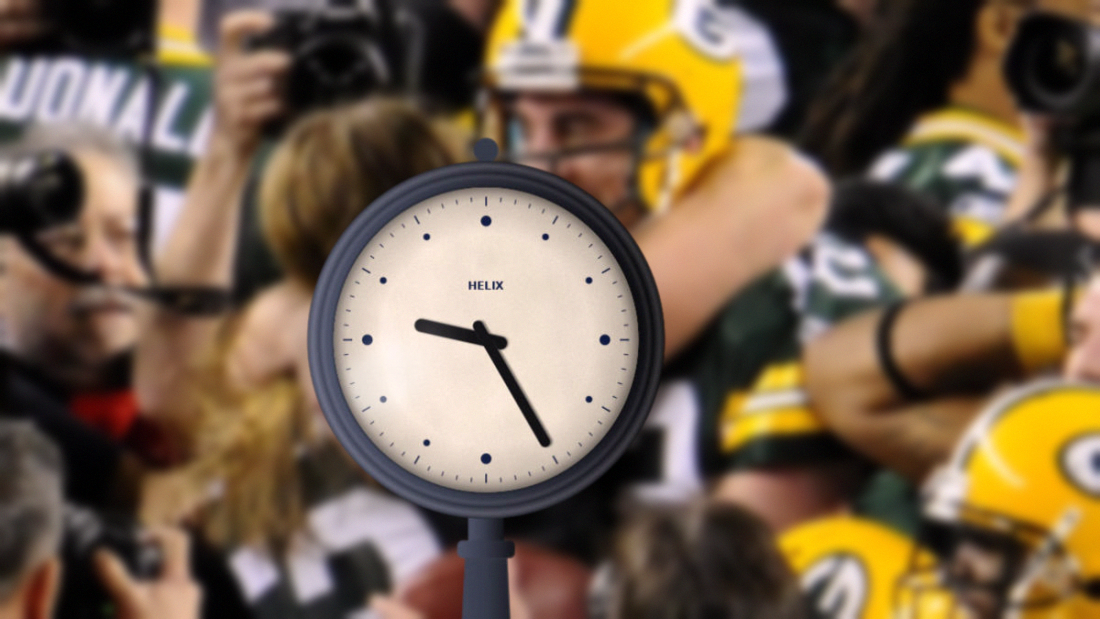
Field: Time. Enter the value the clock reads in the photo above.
9:25
